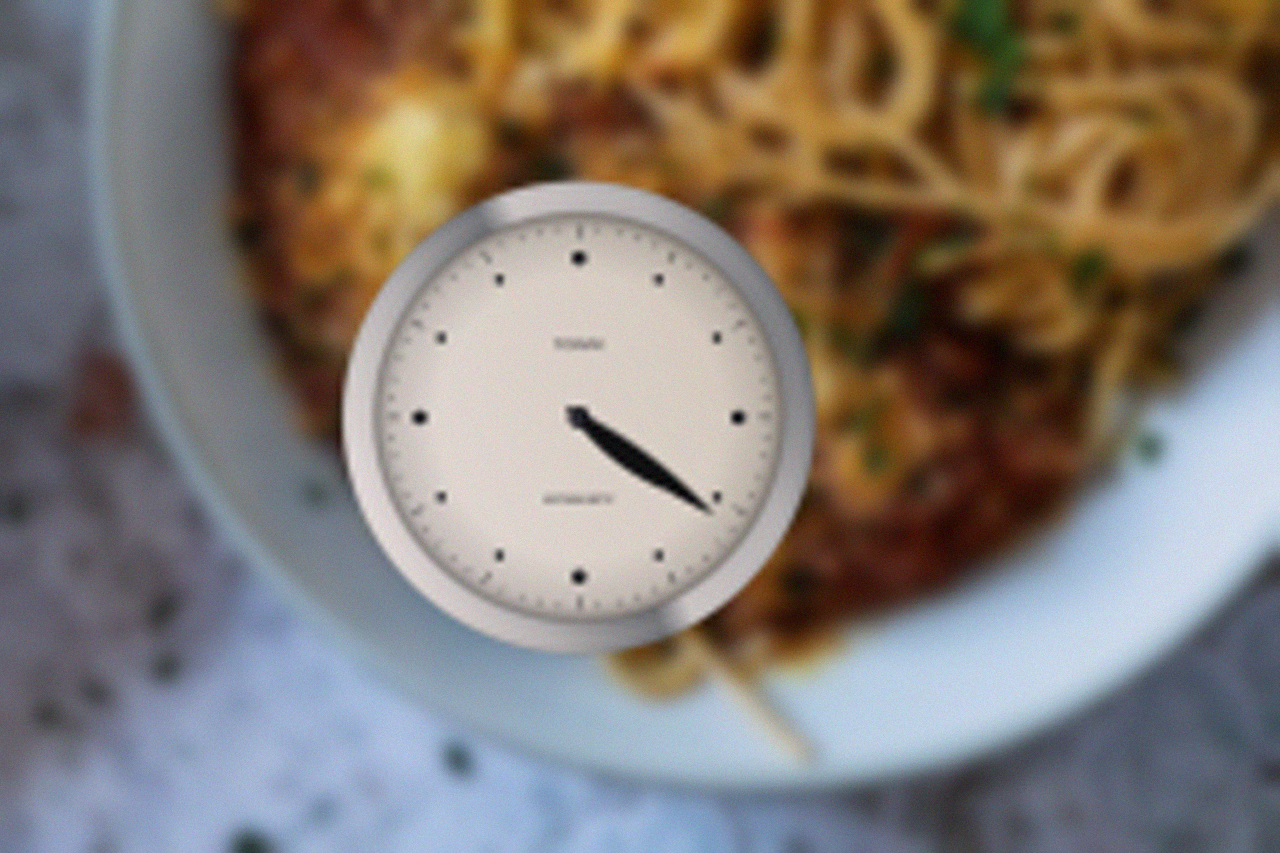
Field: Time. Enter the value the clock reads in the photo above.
4:21
